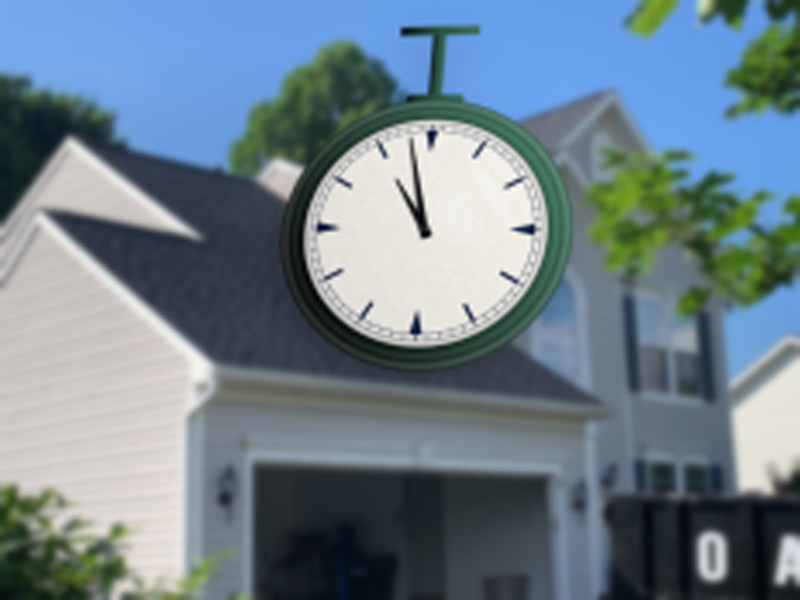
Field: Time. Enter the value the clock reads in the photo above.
10:58
